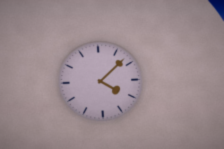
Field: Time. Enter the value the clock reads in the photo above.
4:08
